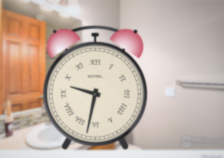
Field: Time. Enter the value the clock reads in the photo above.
9:32
